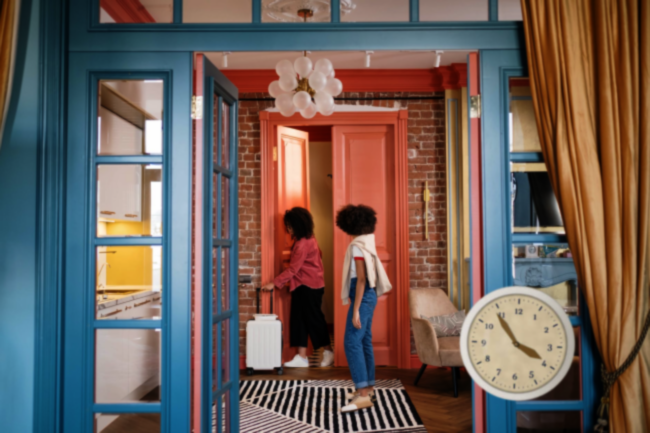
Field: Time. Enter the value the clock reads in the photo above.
3:54
